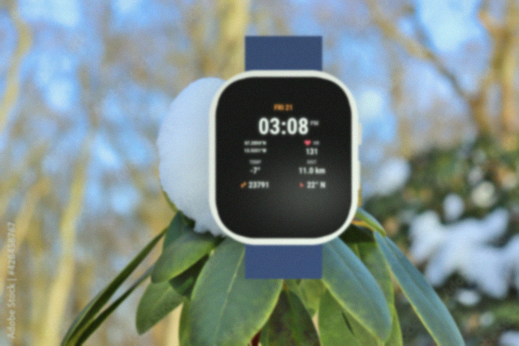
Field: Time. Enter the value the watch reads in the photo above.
3:08
